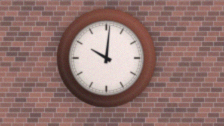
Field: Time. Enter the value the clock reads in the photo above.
10:01
